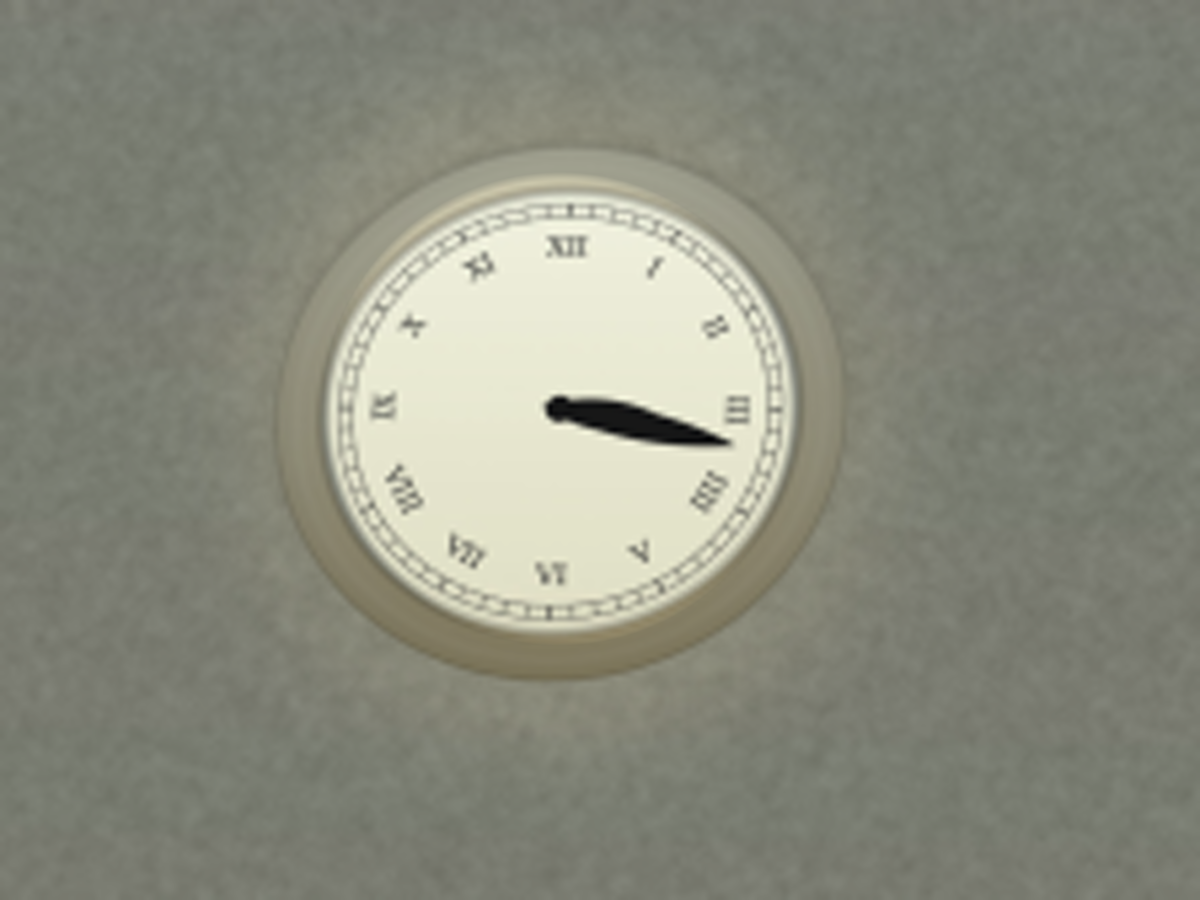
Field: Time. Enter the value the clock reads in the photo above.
3:17
